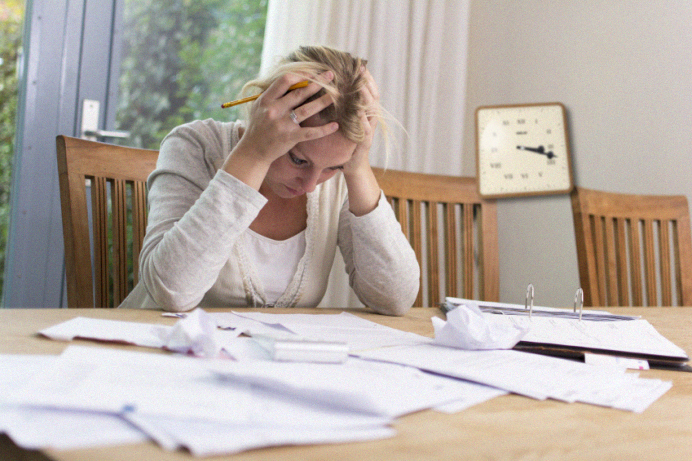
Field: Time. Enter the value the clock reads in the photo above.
3:18
